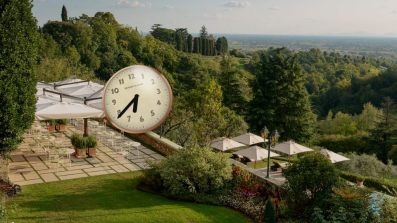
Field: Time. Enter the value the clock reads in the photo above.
6:39
